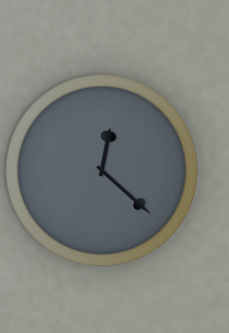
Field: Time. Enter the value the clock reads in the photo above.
12:22
